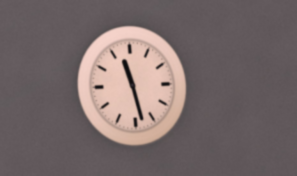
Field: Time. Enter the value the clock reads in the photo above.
11:28
